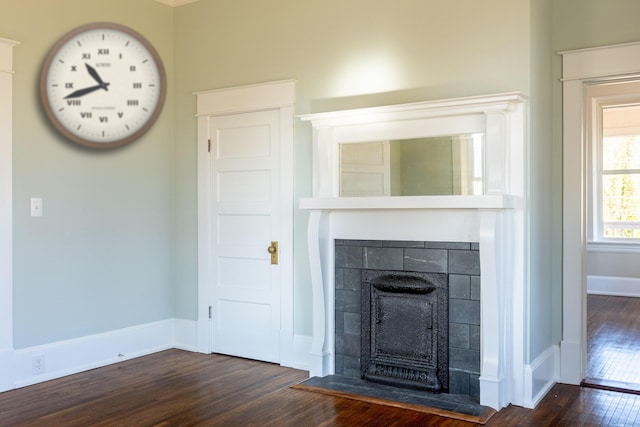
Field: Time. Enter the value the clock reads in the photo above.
10:42
